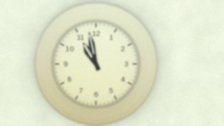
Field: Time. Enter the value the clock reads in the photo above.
10:58
